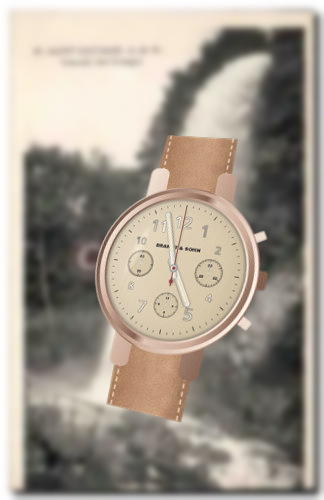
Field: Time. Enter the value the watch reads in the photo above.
4:57
